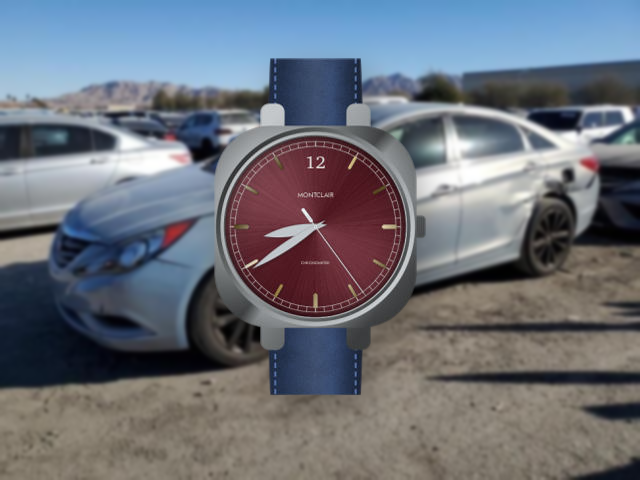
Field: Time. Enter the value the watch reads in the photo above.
8:39:24
